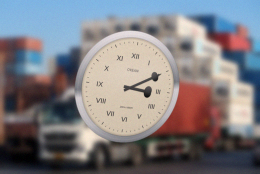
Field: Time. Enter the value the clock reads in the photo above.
3:10
